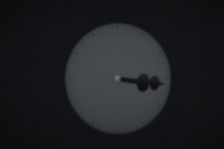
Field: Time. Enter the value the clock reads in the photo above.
3:16
